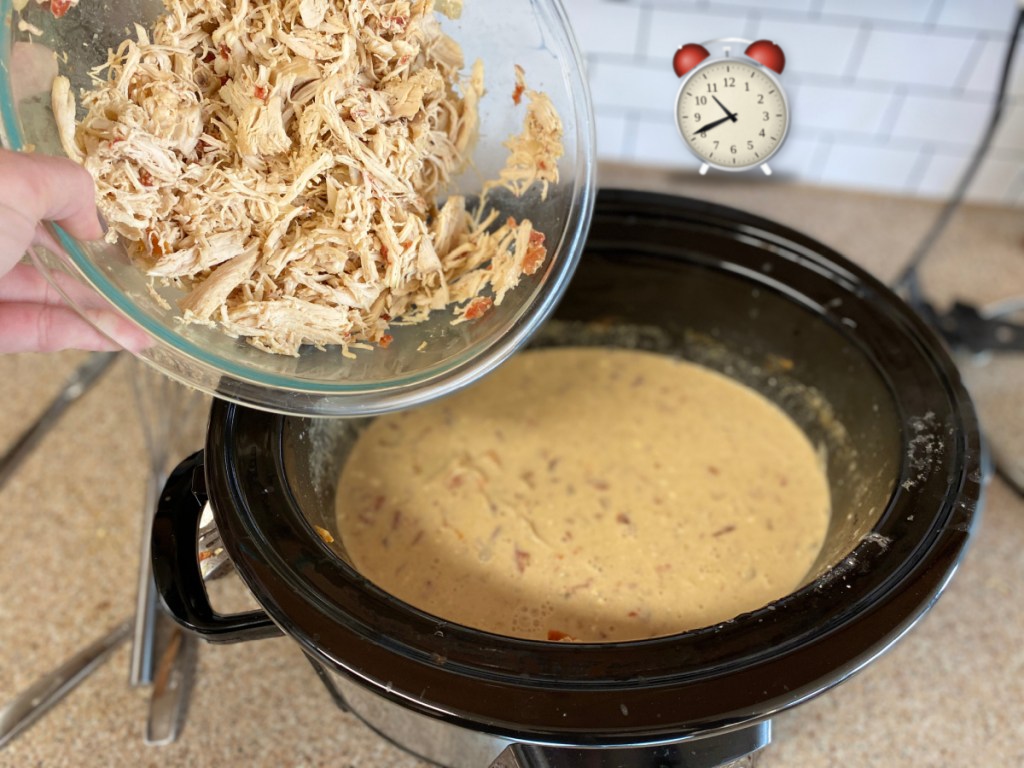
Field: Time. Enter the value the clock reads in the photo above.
10:41
